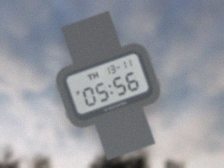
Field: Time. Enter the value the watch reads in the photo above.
5:56
